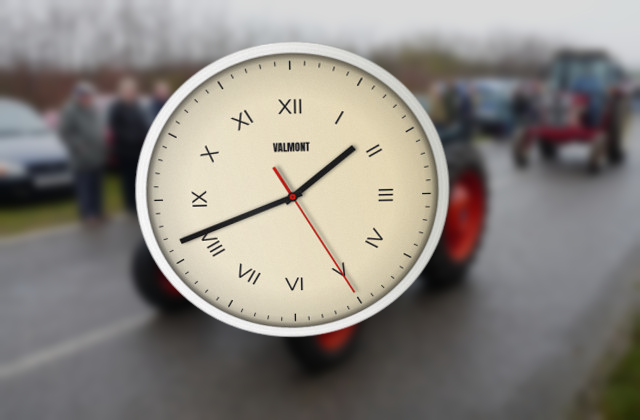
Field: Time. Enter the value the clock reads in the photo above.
1:41:25
